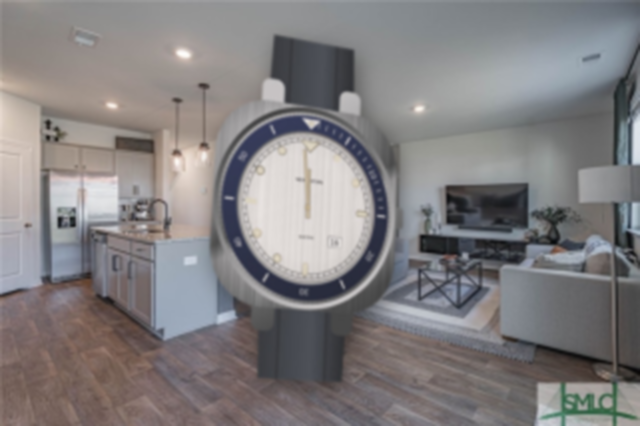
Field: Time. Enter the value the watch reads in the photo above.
11:59
